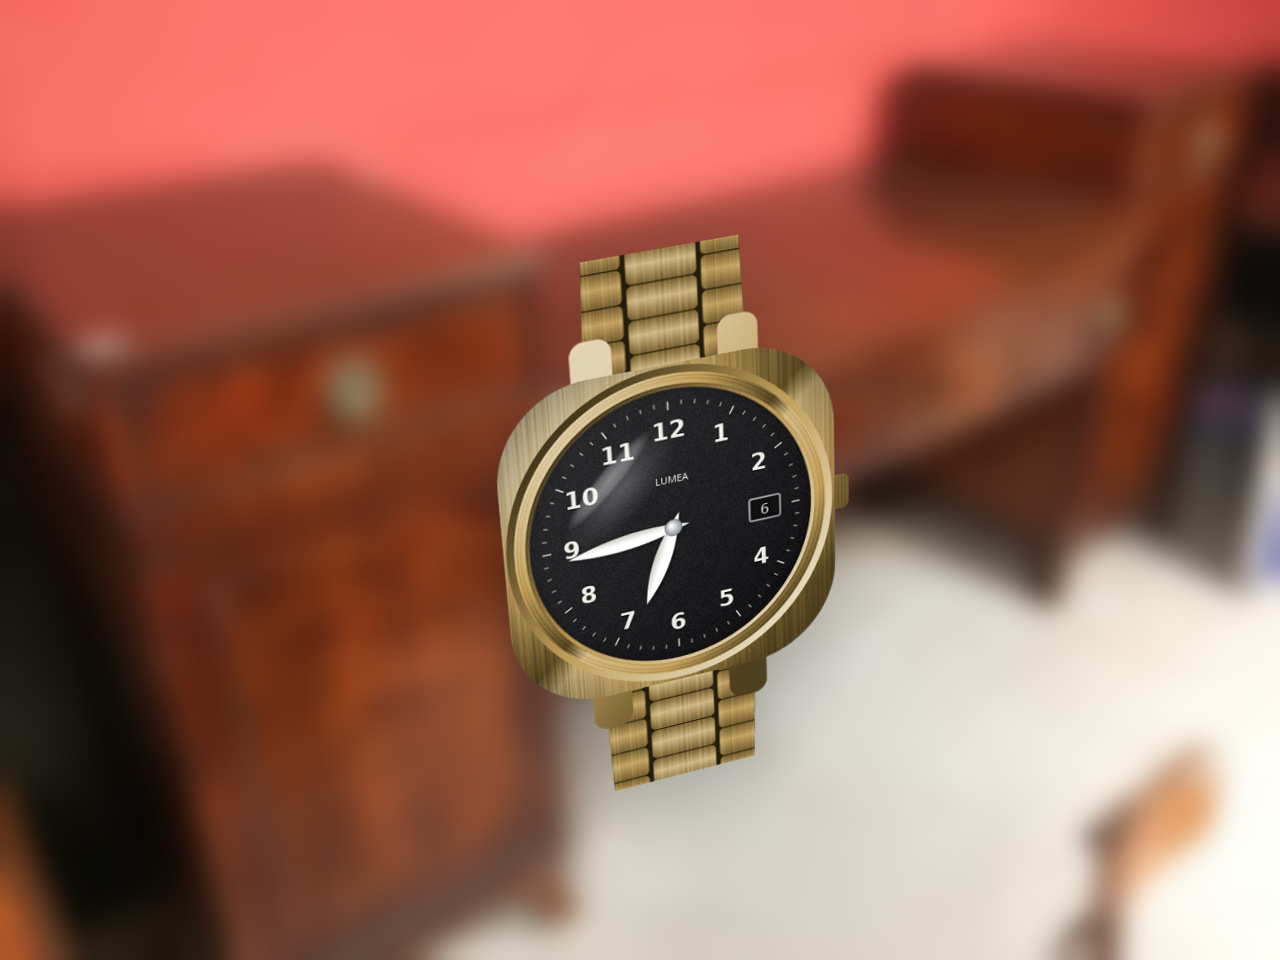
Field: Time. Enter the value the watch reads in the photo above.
6:44
